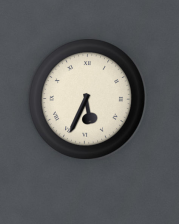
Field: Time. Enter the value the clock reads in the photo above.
5:34
